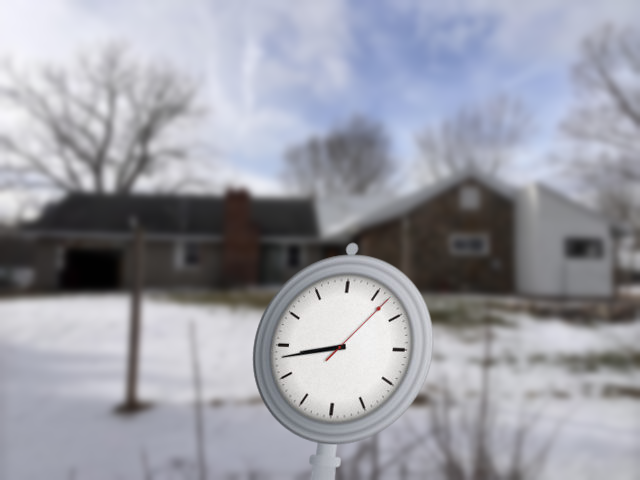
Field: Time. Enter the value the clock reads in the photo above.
8:43:07
